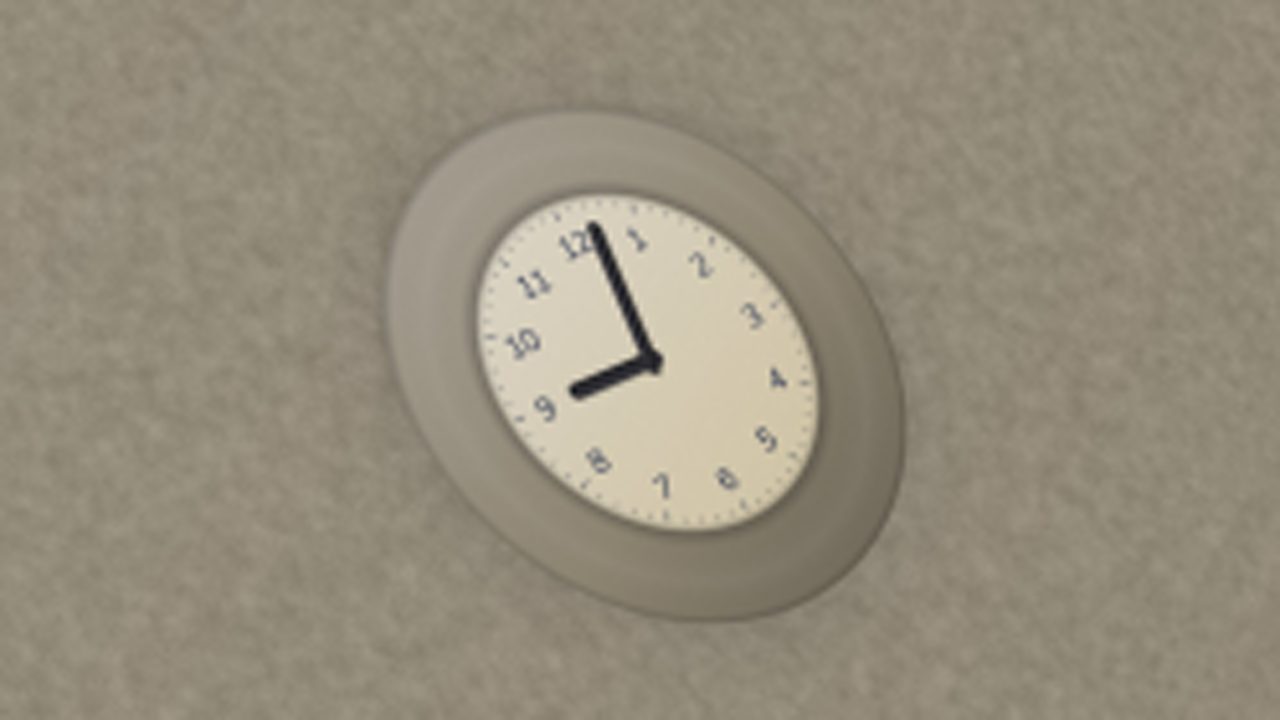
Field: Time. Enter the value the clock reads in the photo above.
9:02
